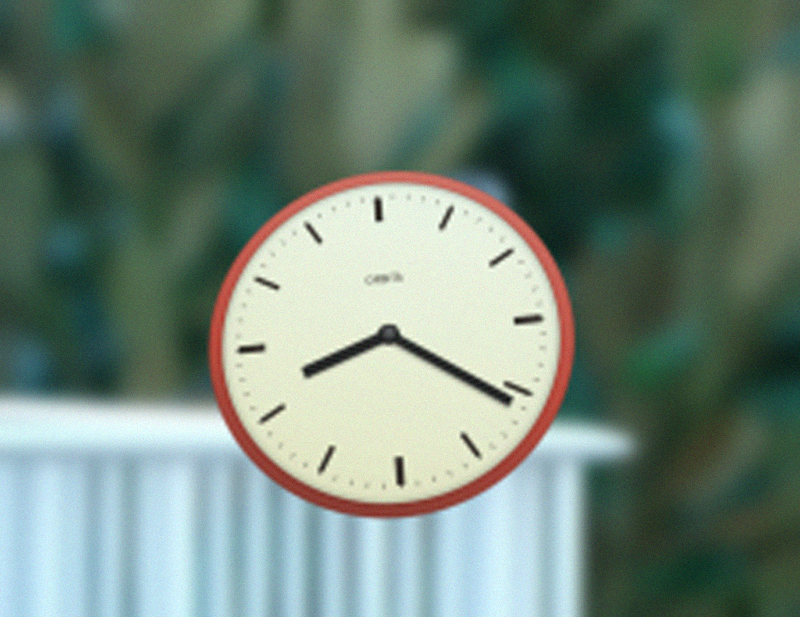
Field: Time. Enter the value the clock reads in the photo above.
8:21
